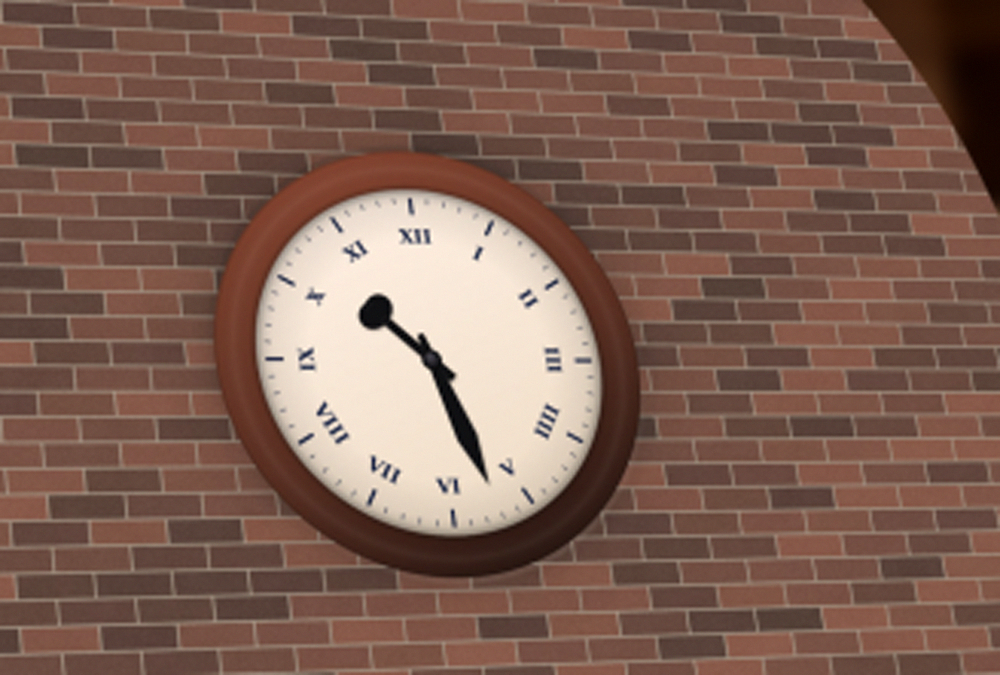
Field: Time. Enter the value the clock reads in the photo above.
10:27
